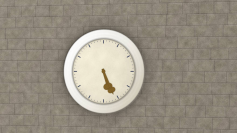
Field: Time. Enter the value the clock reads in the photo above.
5:26
